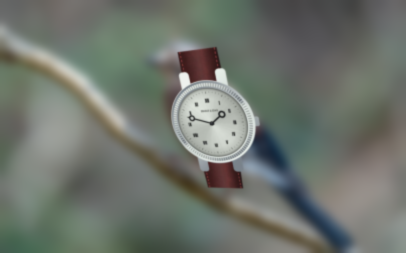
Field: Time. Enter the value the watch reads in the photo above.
1:48
